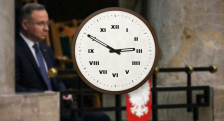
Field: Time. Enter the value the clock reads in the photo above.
2:50
